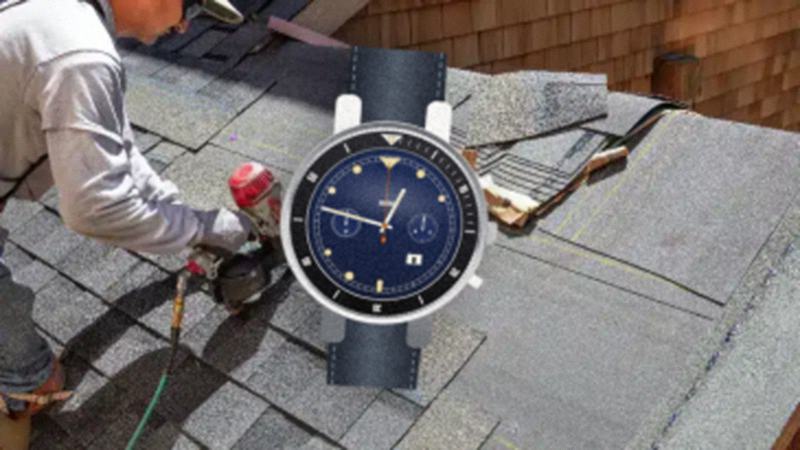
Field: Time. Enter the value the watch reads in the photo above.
12:47
